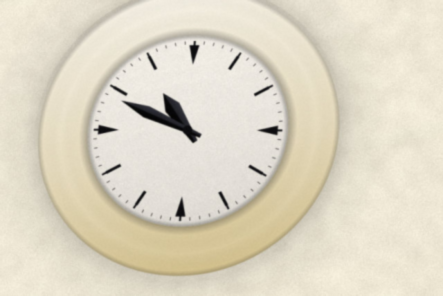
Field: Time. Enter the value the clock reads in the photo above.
10:49
